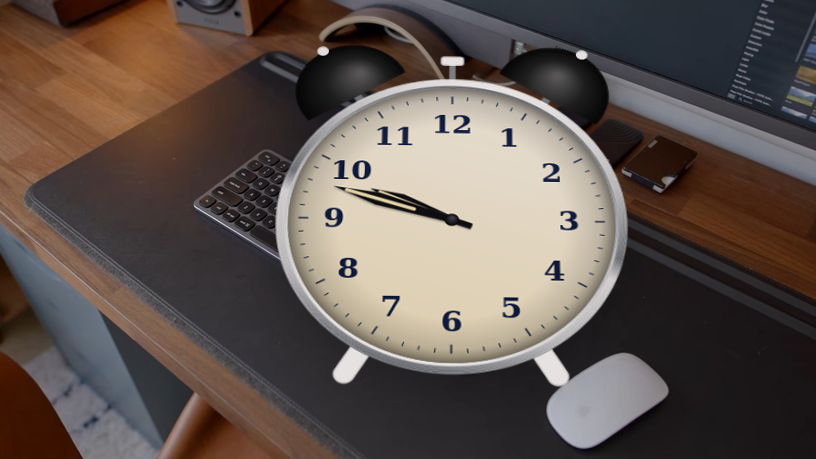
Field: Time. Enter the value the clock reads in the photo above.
9:48
